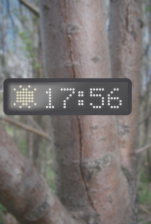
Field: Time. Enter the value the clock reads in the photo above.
17:56
